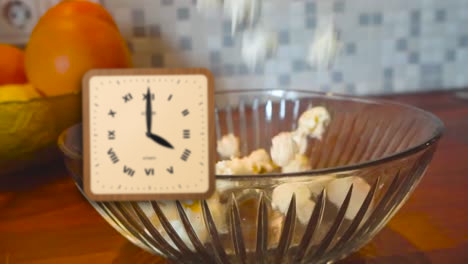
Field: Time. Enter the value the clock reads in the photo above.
4:00
